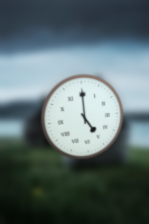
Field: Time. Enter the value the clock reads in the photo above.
5:00
